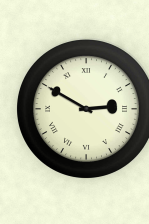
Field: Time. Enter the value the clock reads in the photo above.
2:50
